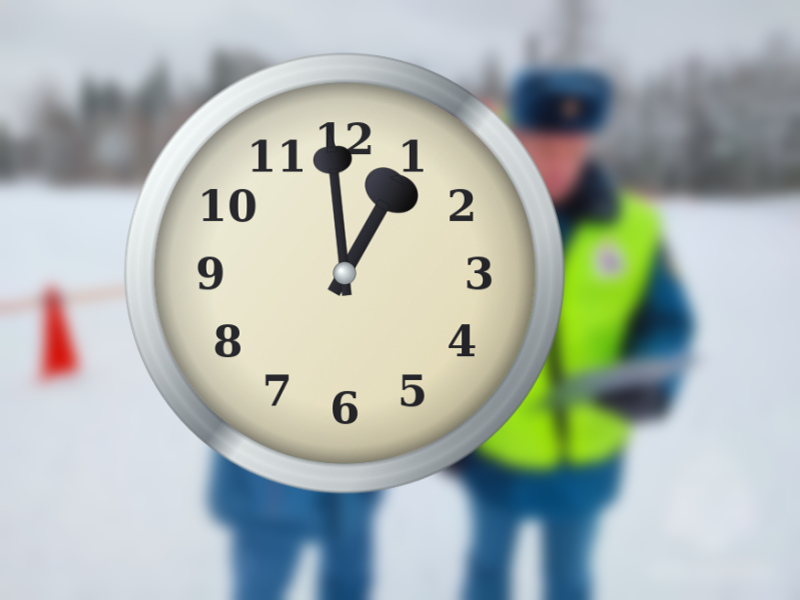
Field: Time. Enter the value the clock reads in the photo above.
12:59
